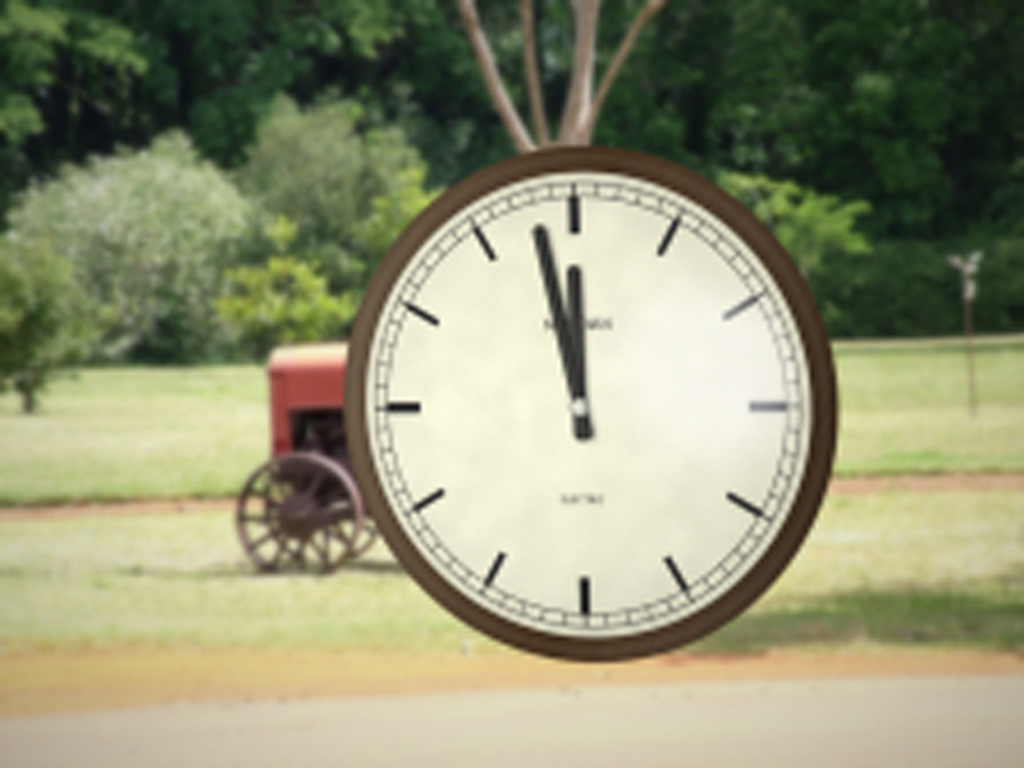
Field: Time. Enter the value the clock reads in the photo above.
11:58
